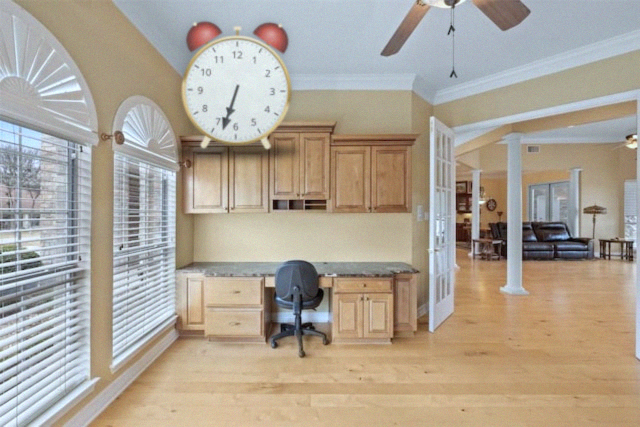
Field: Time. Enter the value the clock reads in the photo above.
6:33
